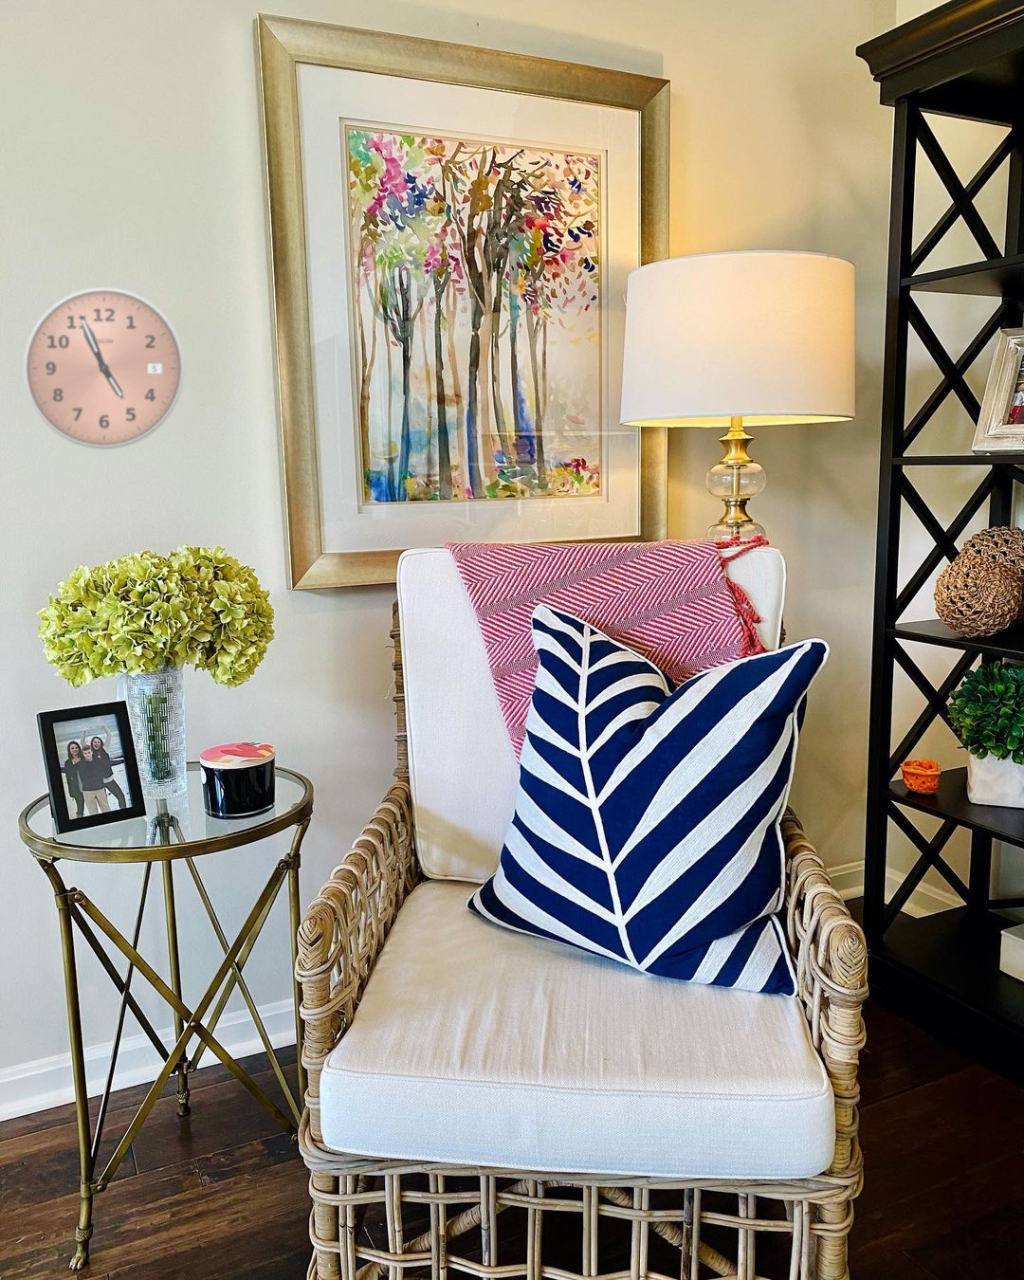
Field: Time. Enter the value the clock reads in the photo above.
4:56
